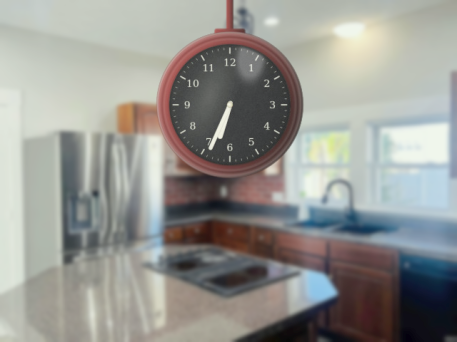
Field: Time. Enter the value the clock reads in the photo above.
6:34
